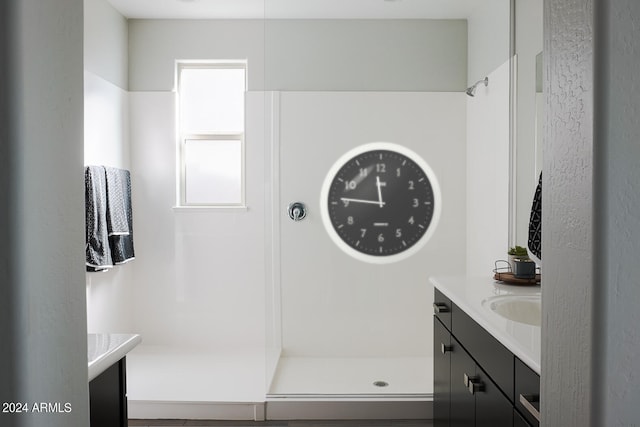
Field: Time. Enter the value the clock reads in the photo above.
11:46
